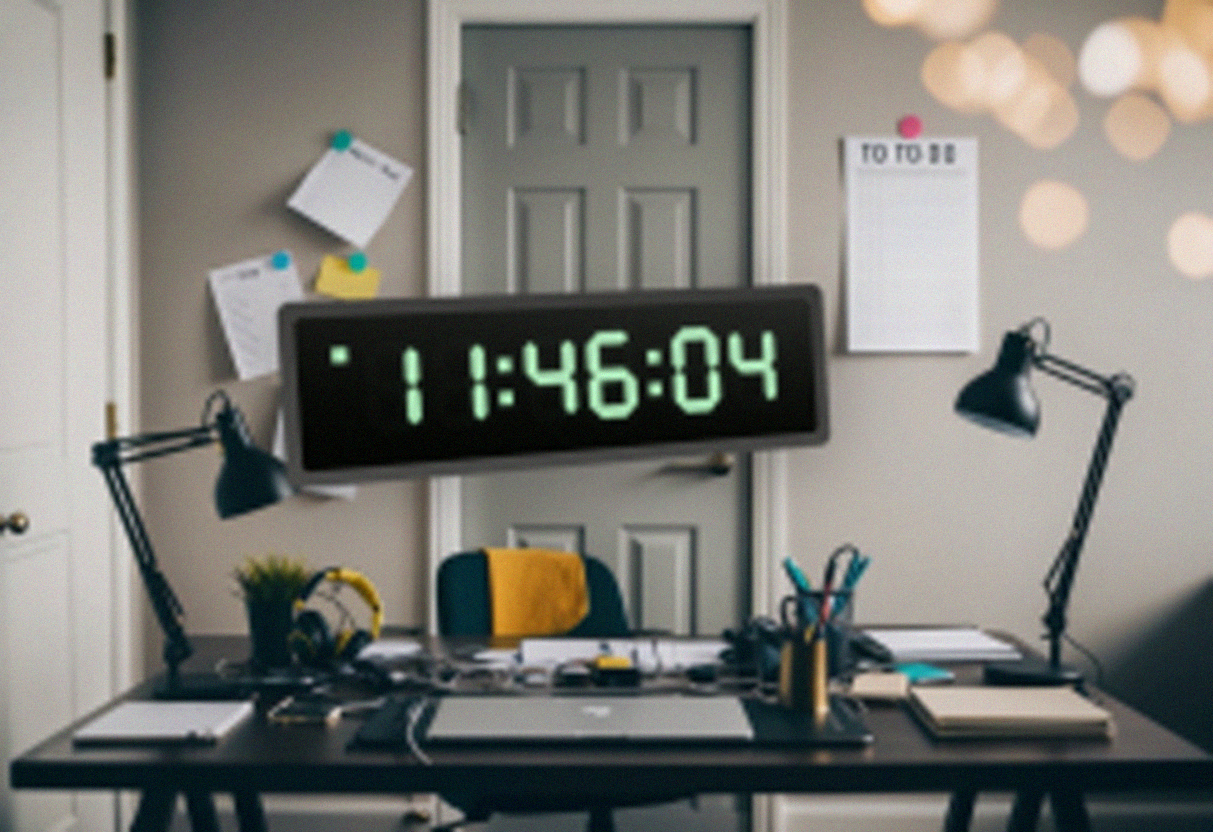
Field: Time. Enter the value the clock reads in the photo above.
11:46:04
